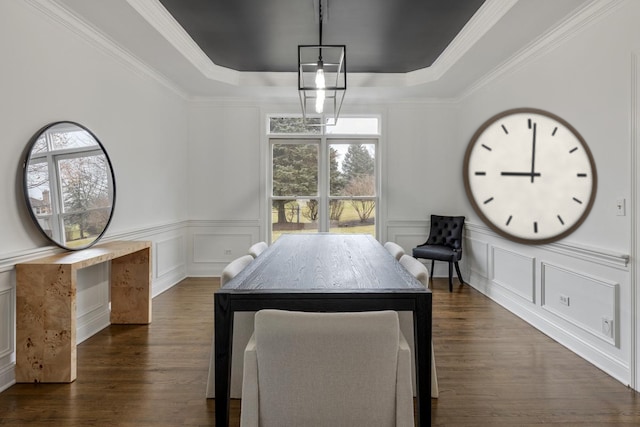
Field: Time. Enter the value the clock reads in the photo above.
9:01
